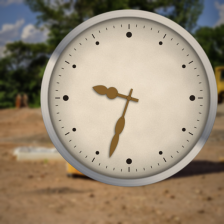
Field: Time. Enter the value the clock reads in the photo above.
9:33
